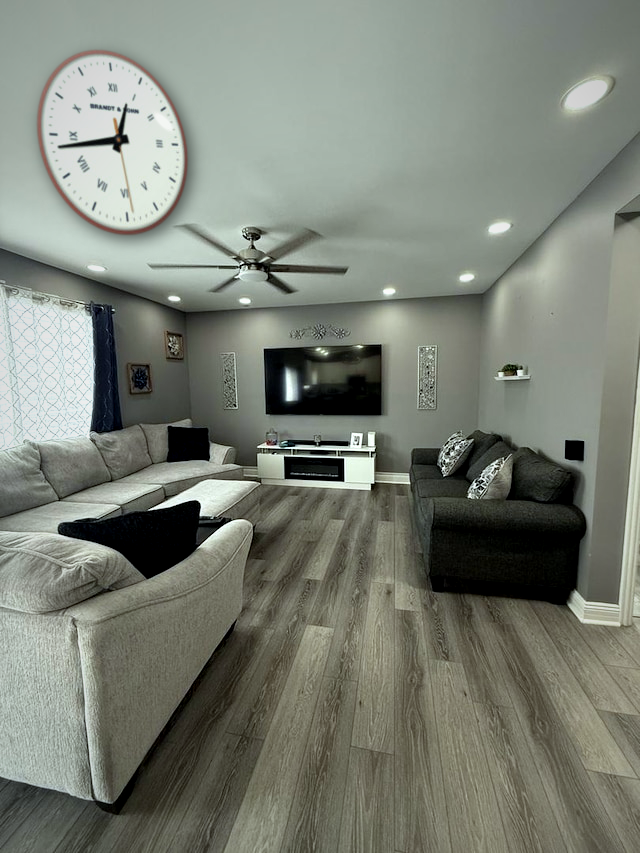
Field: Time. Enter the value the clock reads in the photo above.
12:43:29
